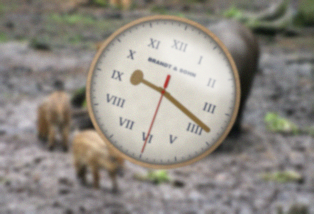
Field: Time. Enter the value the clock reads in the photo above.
9:18:30
